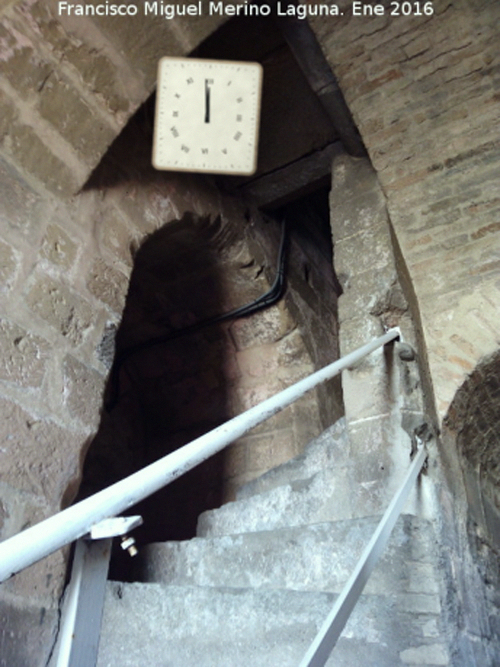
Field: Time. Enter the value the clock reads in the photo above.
11:59
